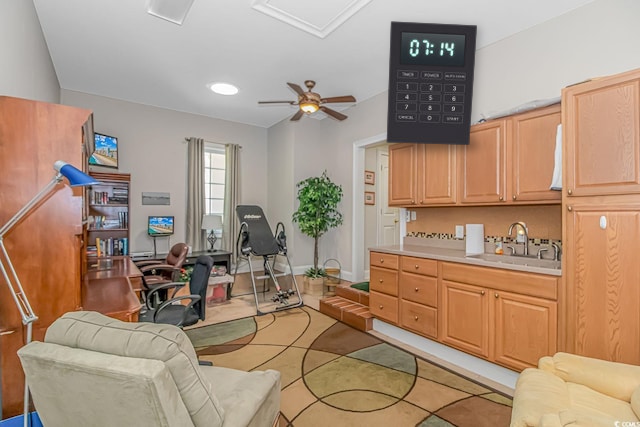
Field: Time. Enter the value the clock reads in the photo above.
7:14
